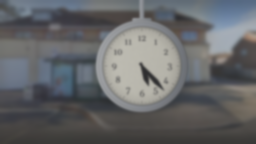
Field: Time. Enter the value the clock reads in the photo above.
5:23
